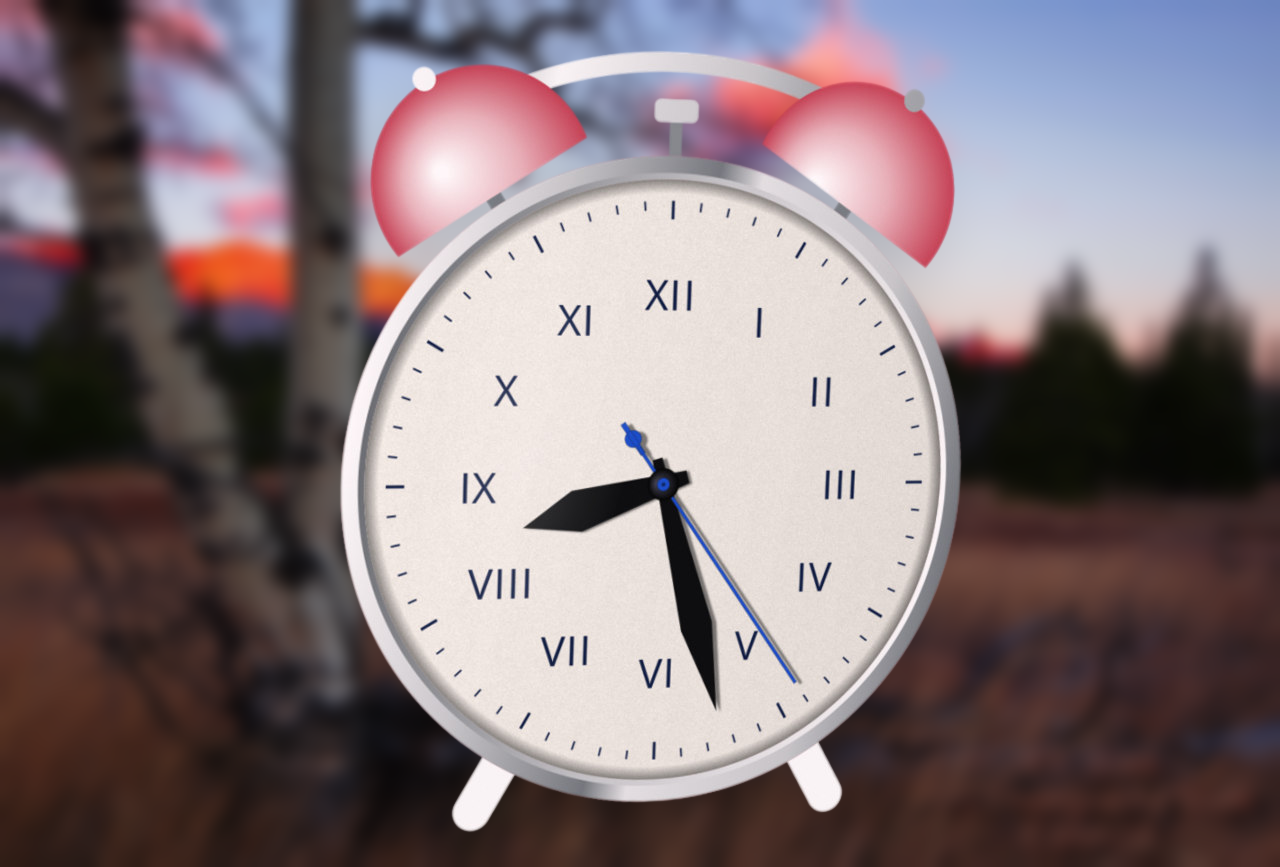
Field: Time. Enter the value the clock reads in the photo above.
8:27:24
